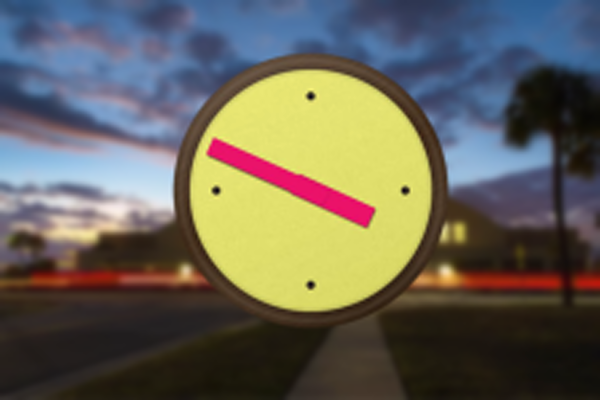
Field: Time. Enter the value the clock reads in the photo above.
3:49
